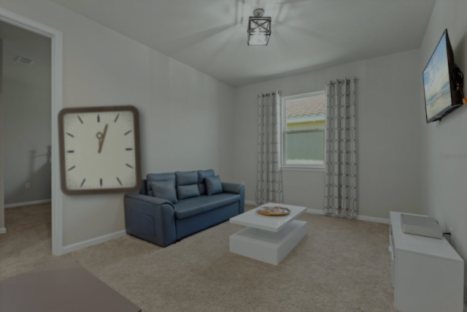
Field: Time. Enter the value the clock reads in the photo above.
12:03
